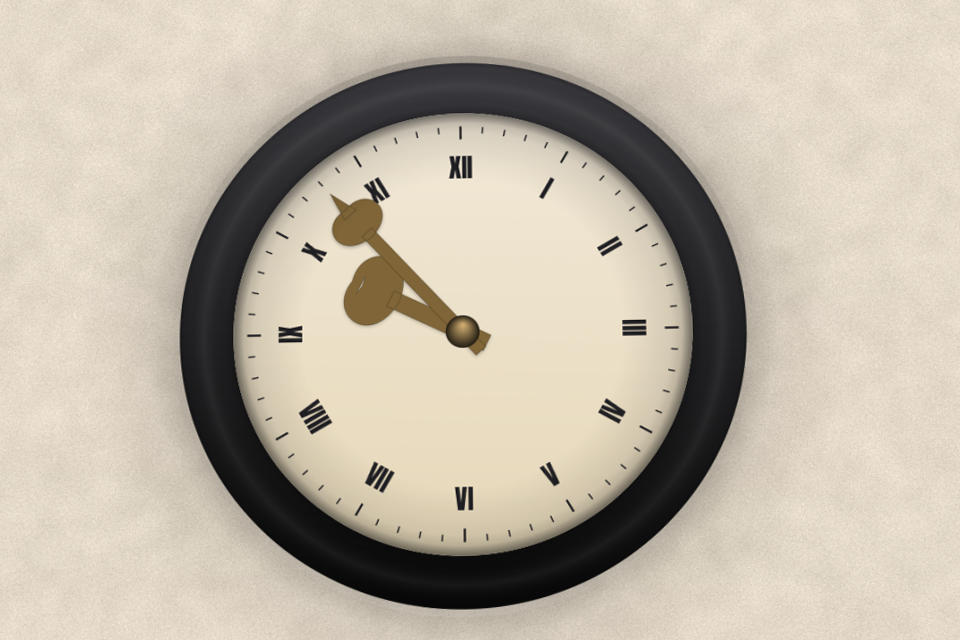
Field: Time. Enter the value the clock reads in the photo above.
9:53
